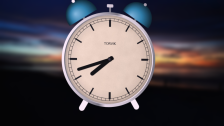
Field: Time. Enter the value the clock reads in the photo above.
7:42
